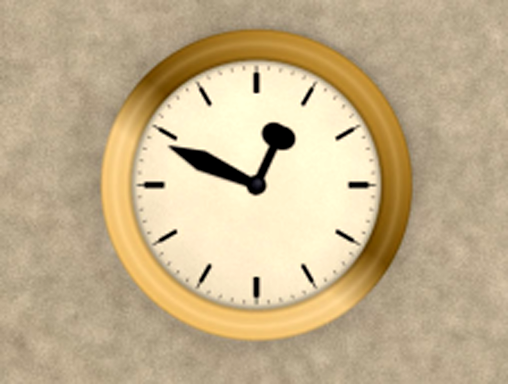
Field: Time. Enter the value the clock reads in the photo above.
12:49
